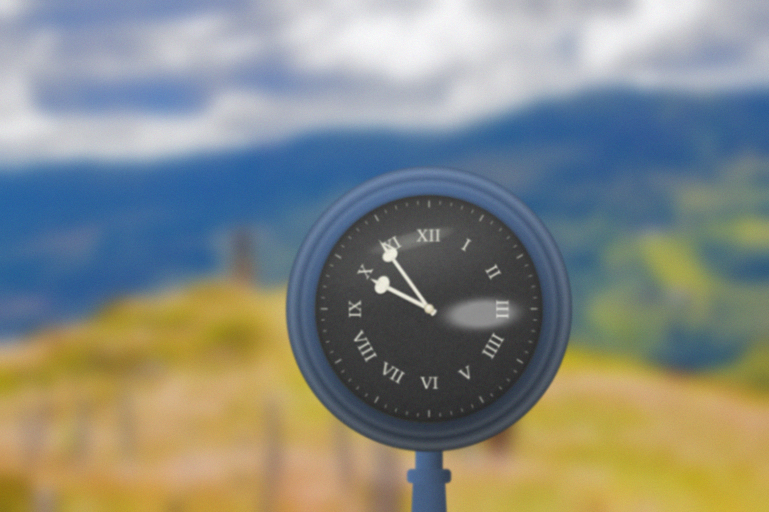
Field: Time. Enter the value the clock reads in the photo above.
9:54
